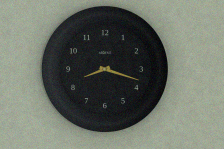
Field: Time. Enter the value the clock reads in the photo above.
8:18
